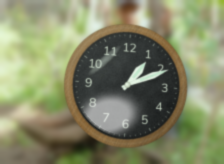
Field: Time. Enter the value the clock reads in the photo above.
1:11
